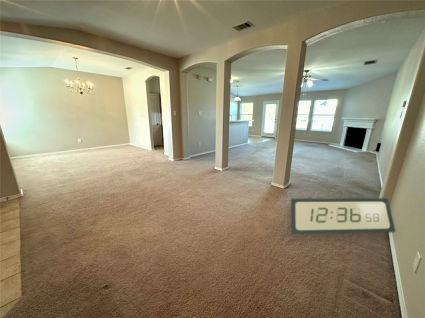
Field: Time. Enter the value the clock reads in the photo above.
12:36:58
